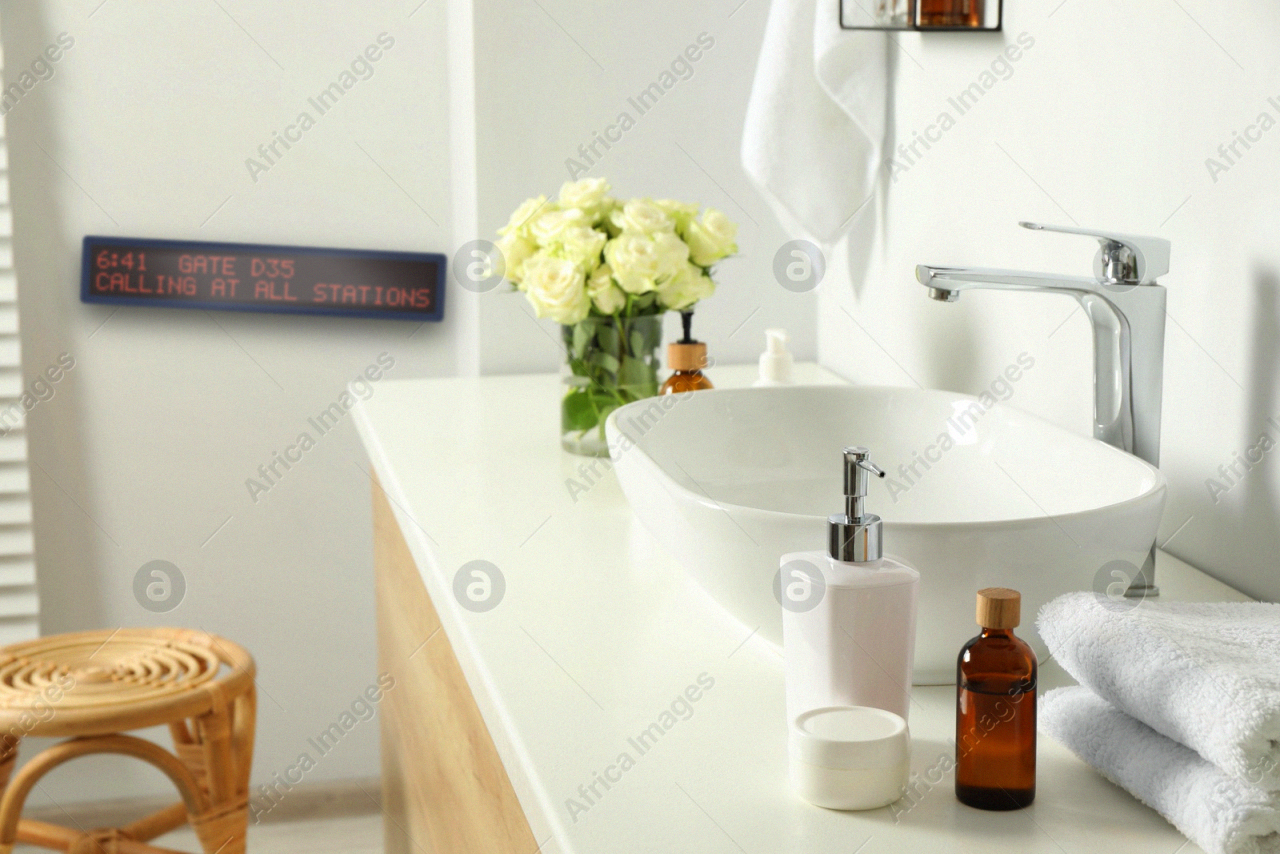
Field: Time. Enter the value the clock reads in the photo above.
6:41
